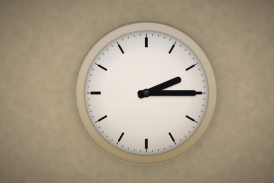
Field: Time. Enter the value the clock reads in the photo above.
2:15
